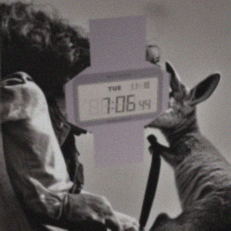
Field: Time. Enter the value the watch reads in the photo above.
7:06:44
